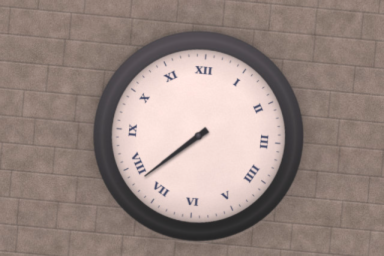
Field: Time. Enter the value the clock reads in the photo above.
7:38
